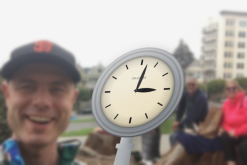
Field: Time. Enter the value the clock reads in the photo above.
3:02
